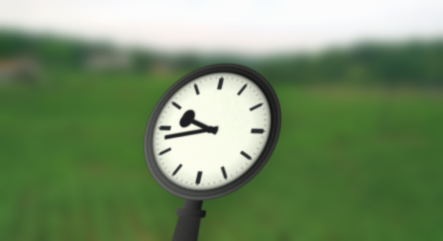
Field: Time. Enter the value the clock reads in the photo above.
9:43
